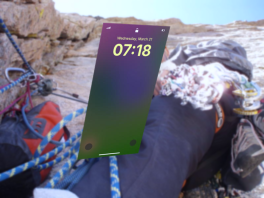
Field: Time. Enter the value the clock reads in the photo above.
7:18
